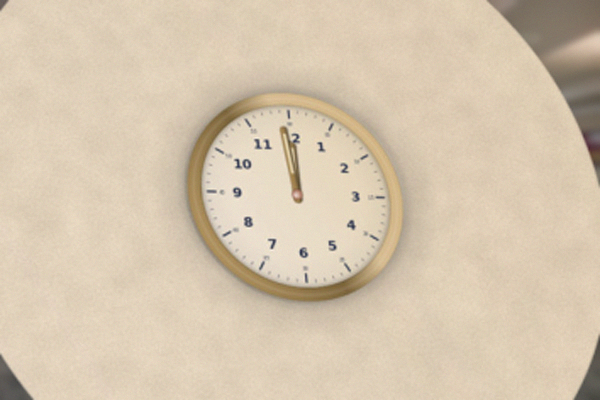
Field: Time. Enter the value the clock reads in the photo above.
11:59
